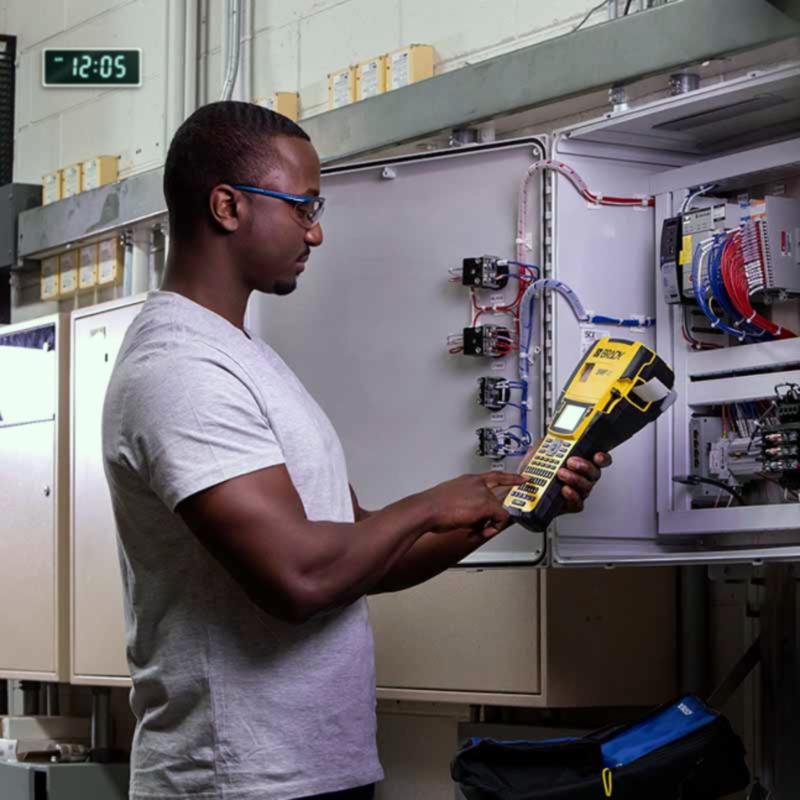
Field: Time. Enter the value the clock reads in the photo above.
12:05
